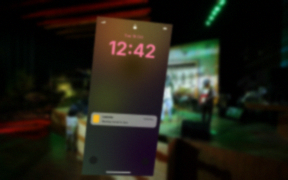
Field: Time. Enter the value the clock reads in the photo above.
12:42
